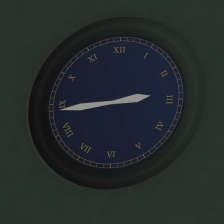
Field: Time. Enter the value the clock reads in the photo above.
2:44
